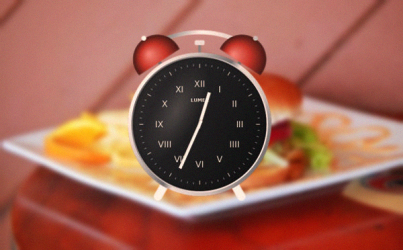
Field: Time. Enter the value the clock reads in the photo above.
12:34
